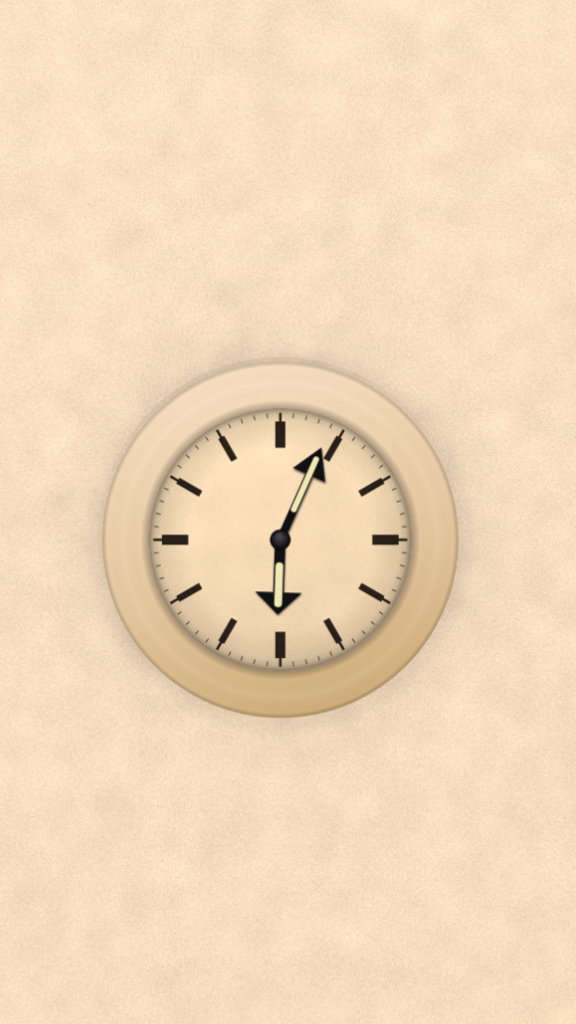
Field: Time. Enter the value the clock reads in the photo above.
6:04
